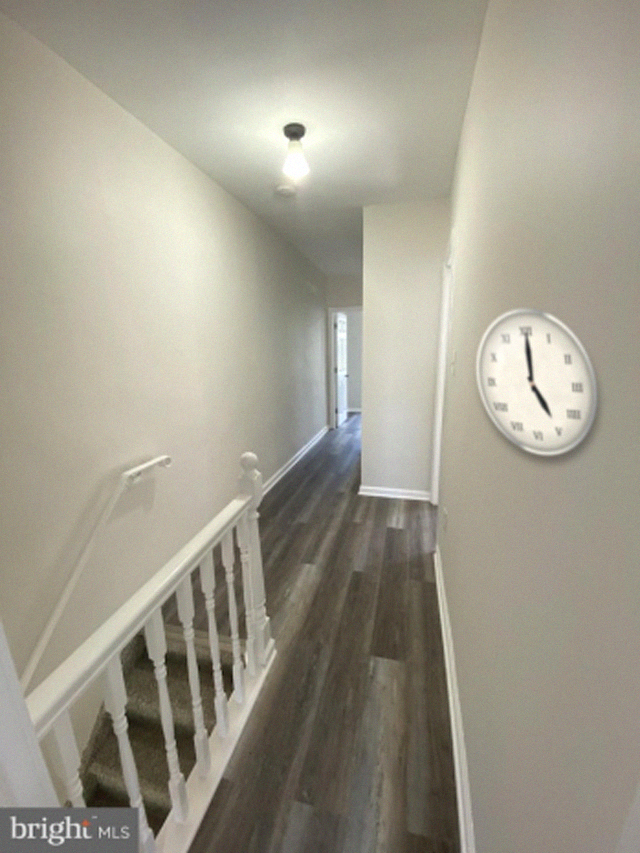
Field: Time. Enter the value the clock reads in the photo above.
5:00
